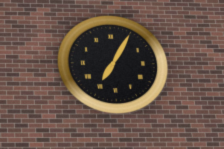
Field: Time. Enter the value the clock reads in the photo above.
7:05
